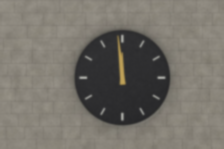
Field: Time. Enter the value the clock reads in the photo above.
11:59
